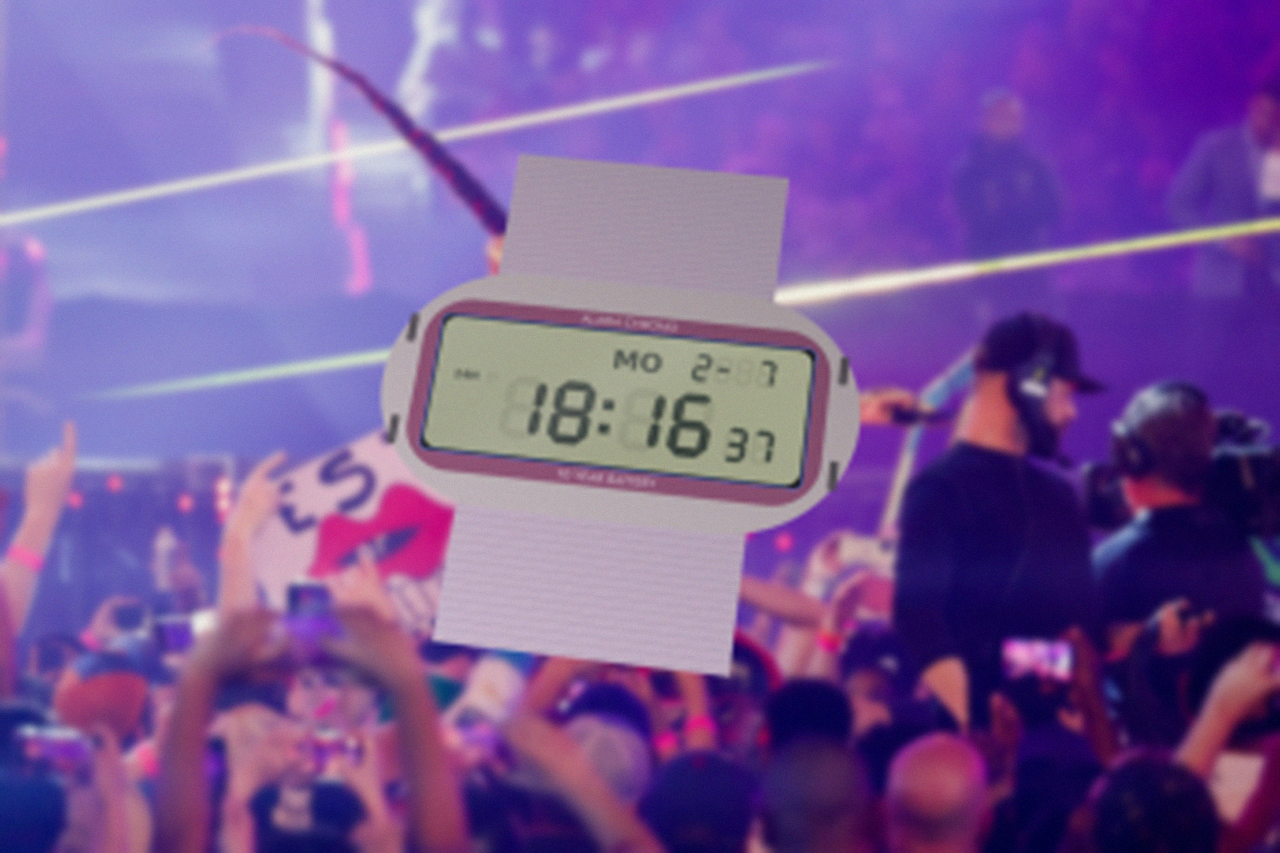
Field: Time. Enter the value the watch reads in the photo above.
18:16:37
